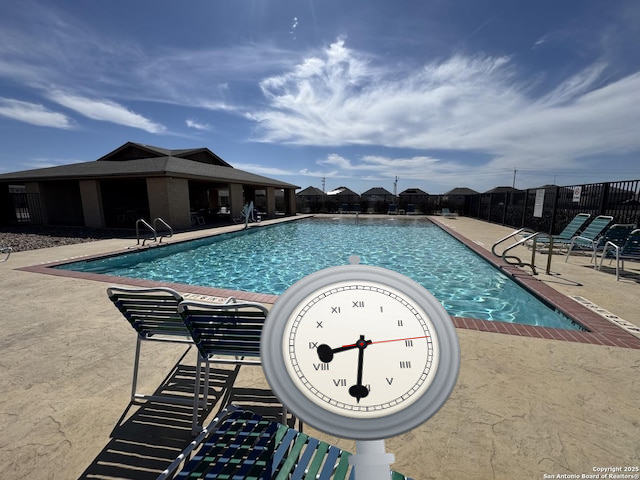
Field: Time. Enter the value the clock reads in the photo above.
8:31:14
